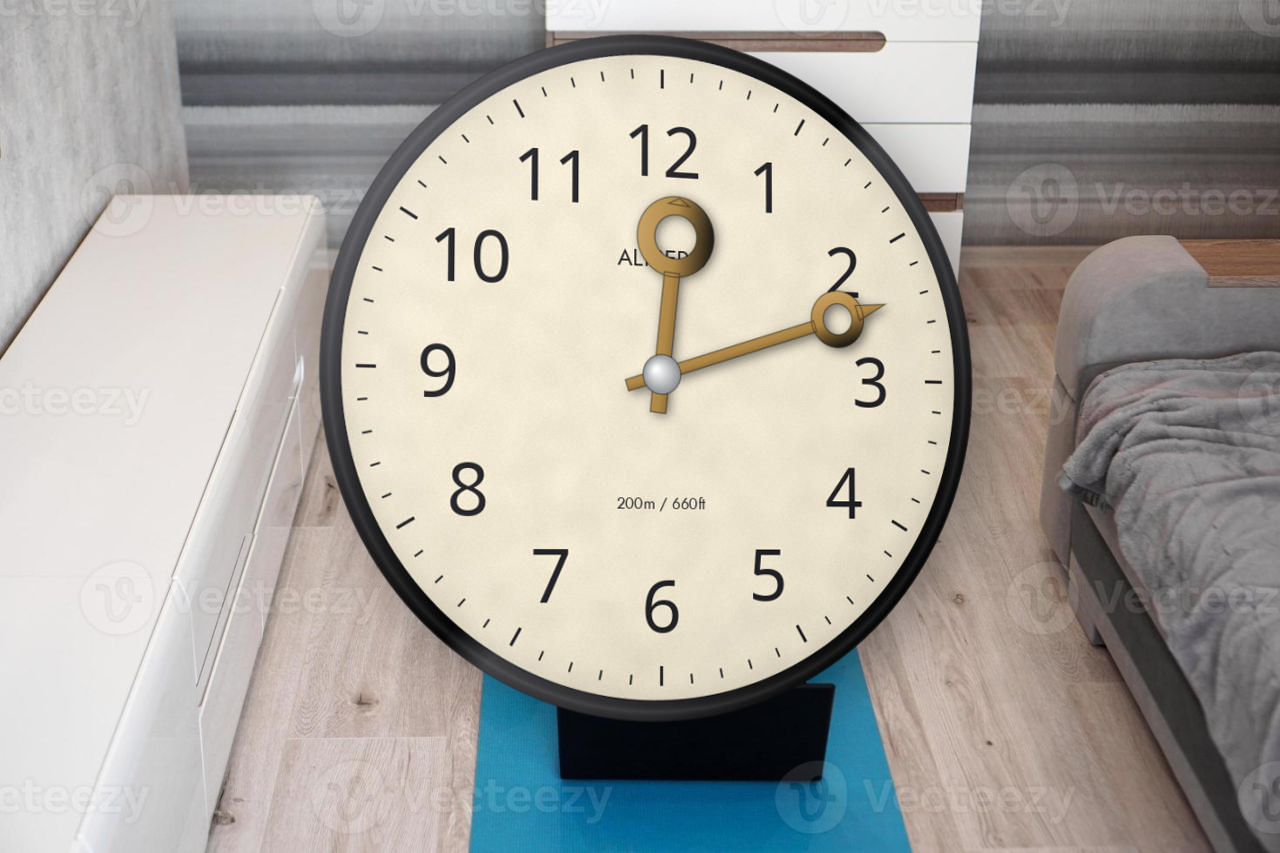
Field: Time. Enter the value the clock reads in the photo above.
12:12
